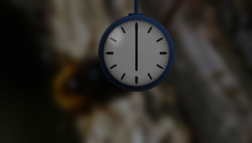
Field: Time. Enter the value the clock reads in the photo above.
6:00
